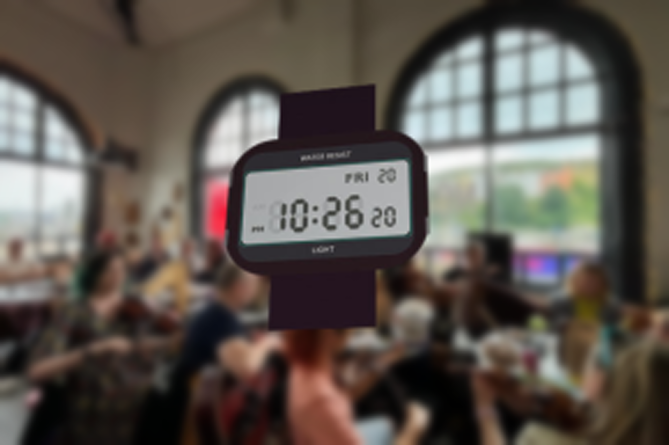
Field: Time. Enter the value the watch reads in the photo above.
10:26:20
